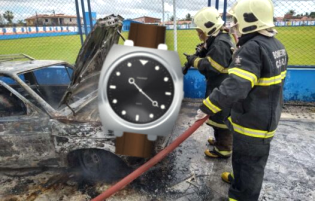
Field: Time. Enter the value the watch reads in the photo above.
10:21
